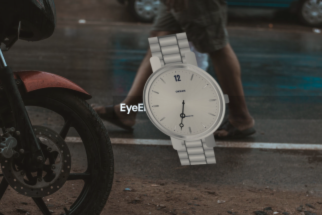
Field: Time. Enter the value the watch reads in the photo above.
6:33
